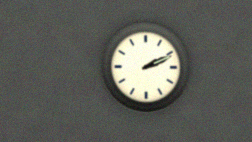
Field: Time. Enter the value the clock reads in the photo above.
2:11
